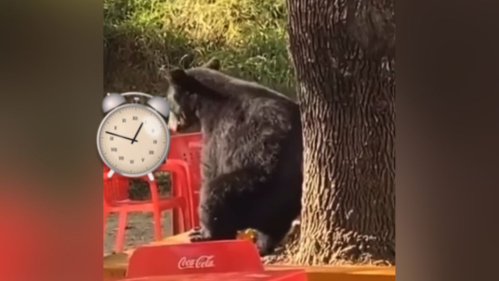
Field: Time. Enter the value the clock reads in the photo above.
12:47
